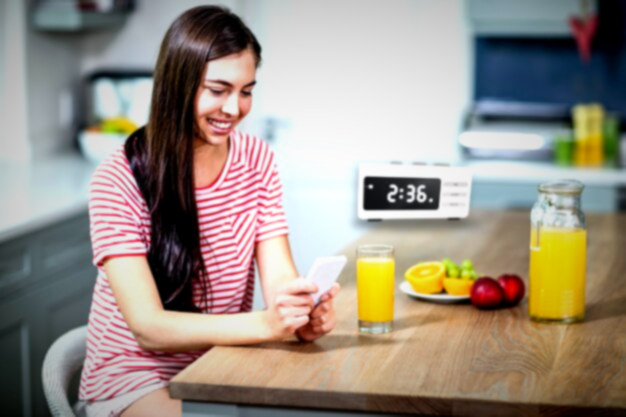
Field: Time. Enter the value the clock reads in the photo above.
2:36
